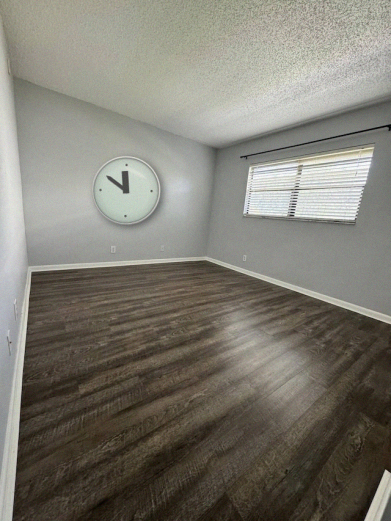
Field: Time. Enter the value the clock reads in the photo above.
11:51
